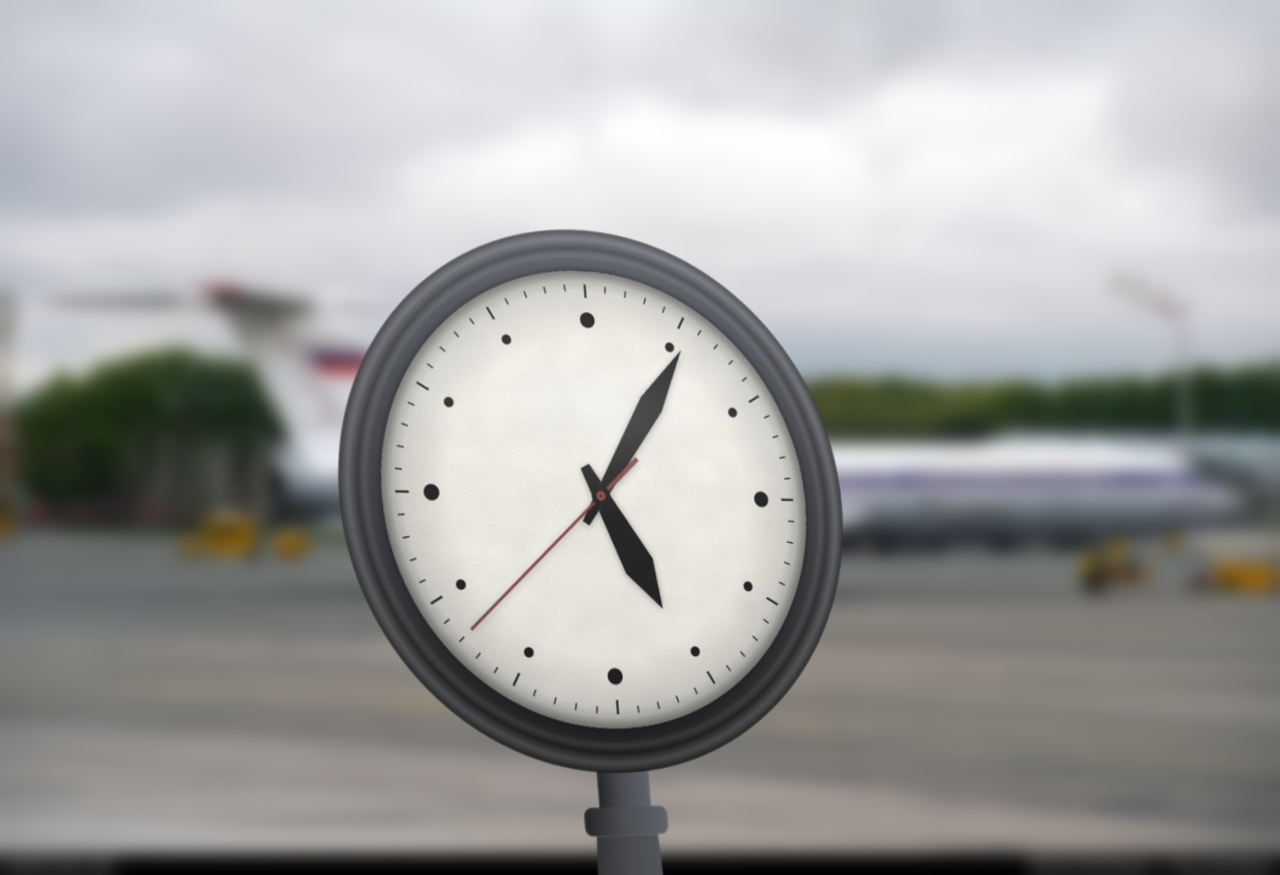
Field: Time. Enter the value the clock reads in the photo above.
5:05:38
